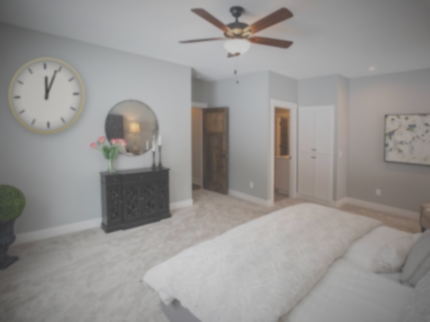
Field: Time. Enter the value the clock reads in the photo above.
12:04
